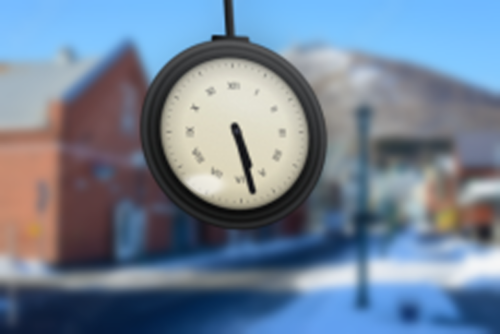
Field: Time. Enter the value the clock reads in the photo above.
5:28
